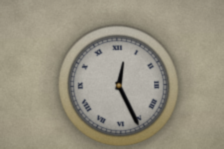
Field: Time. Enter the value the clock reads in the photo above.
12:26
